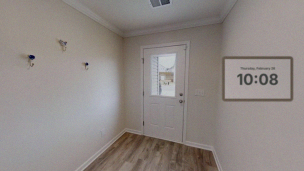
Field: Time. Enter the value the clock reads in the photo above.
10:08
